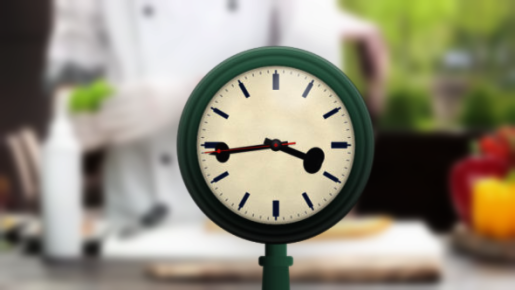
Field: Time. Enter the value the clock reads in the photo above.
3:43:44
